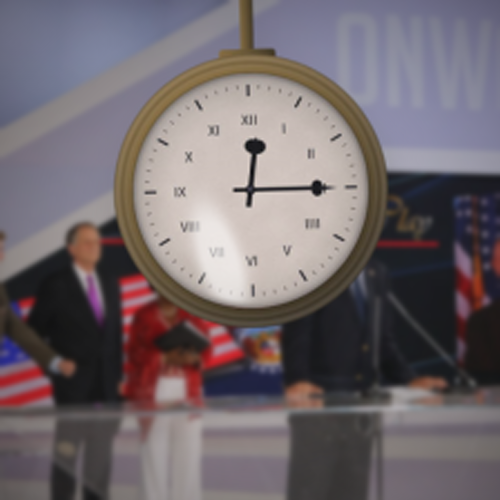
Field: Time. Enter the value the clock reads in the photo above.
12:15
